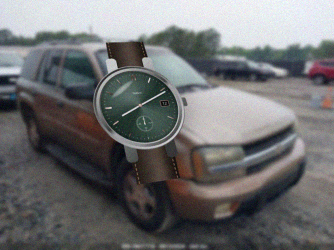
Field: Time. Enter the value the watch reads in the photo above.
8:11
